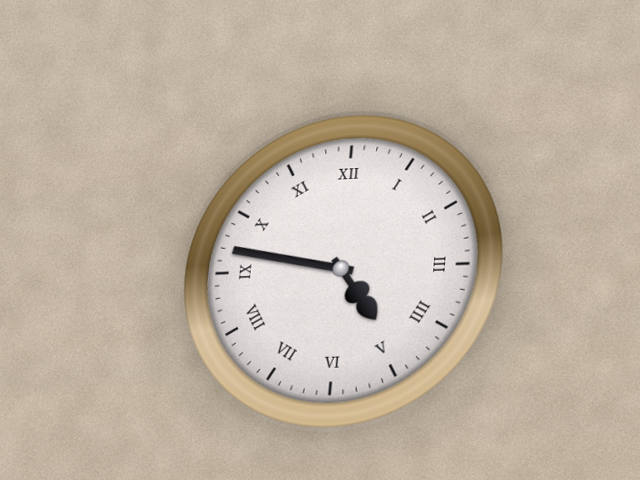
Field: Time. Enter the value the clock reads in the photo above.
4:47
